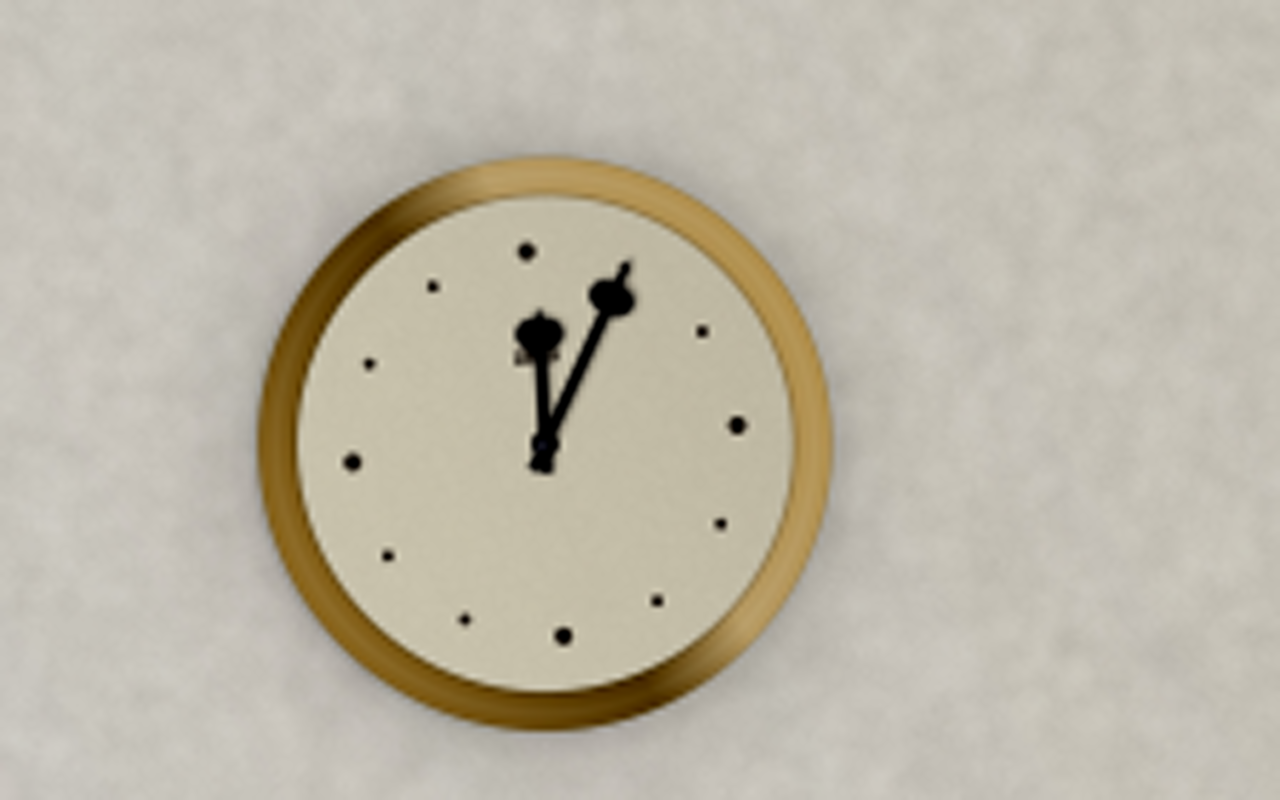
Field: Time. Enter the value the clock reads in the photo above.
12:05
